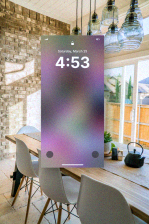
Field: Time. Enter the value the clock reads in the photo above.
4:53
